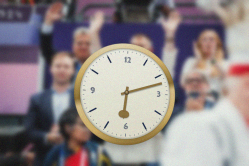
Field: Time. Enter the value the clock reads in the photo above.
6:12
